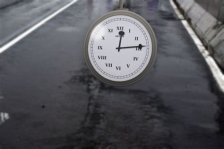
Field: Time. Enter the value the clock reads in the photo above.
12:14
